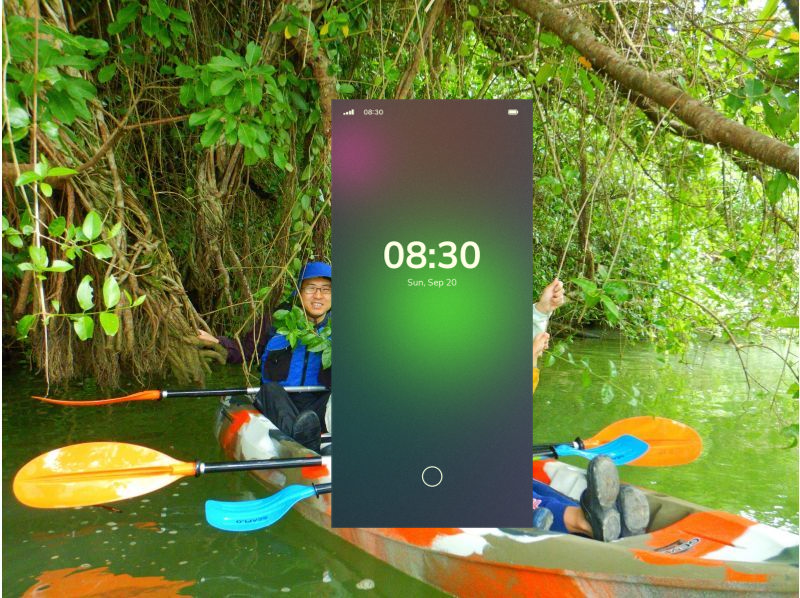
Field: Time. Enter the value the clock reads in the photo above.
8:30
